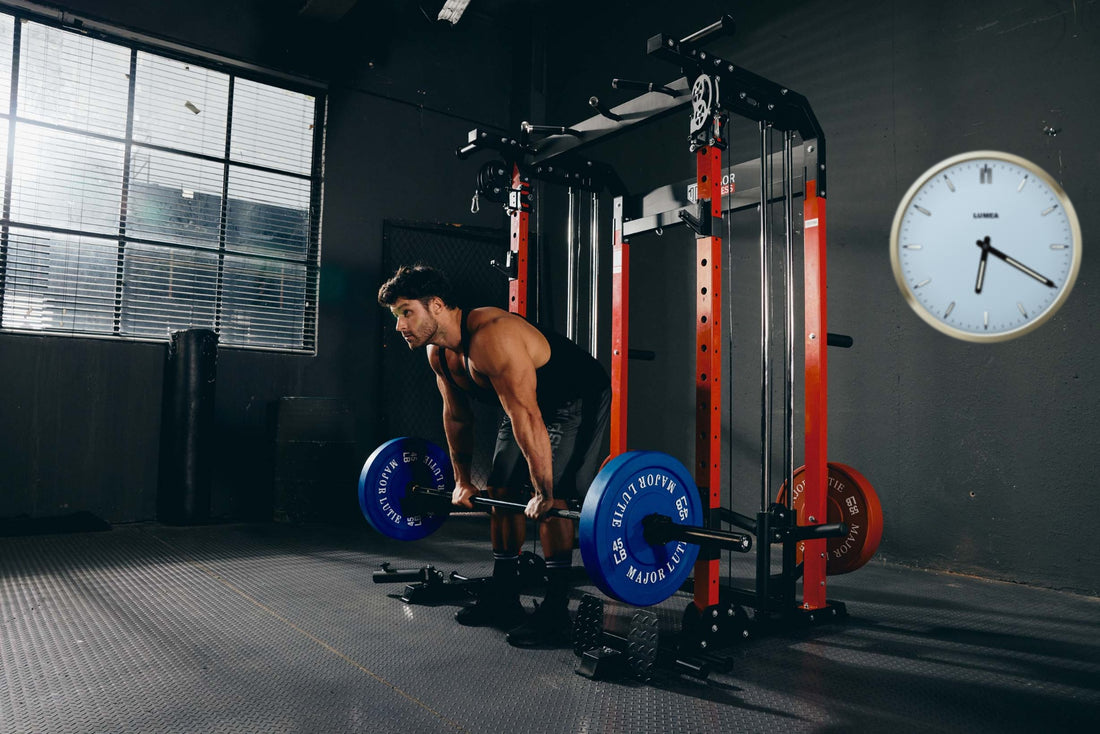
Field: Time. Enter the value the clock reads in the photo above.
6:20
